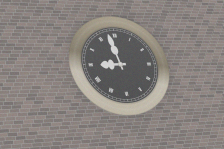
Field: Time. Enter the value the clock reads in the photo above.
8:58
